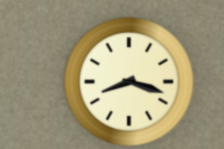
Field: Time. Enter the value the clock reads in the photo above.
8:18
